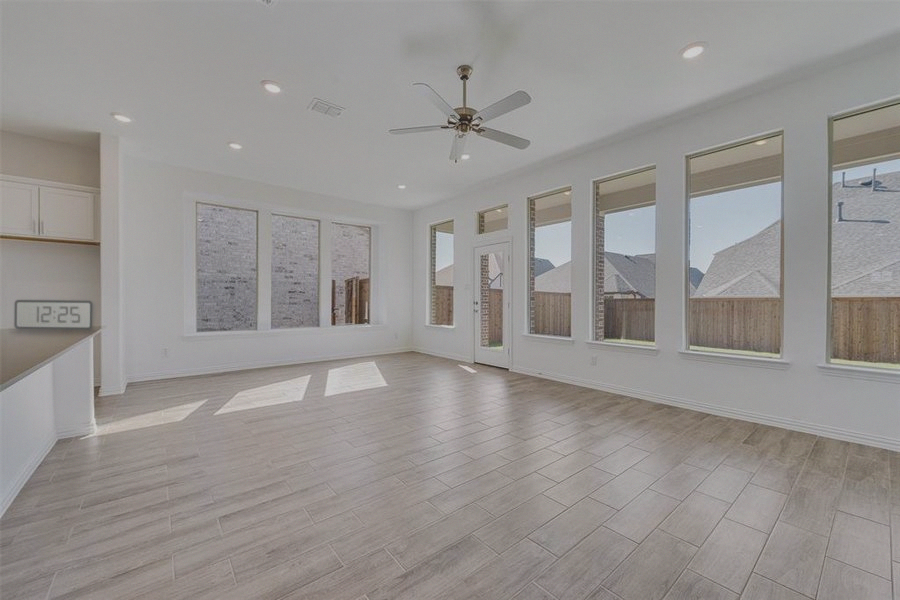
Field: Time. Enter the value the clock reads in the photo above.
12:25
